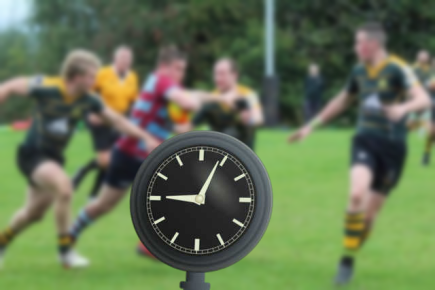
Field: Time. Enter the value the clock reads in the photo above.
9:04
